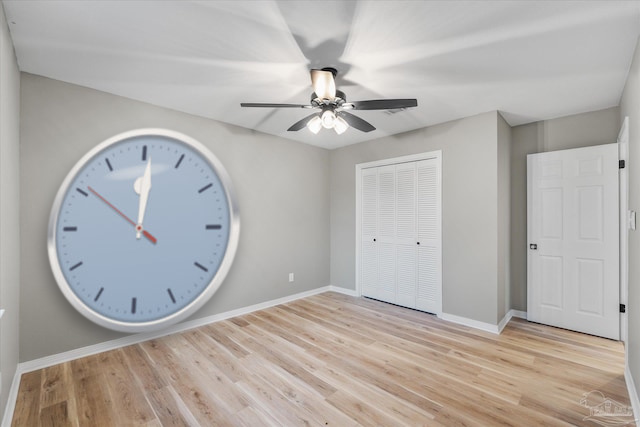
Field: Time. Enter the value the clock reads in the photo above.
12:00:51
